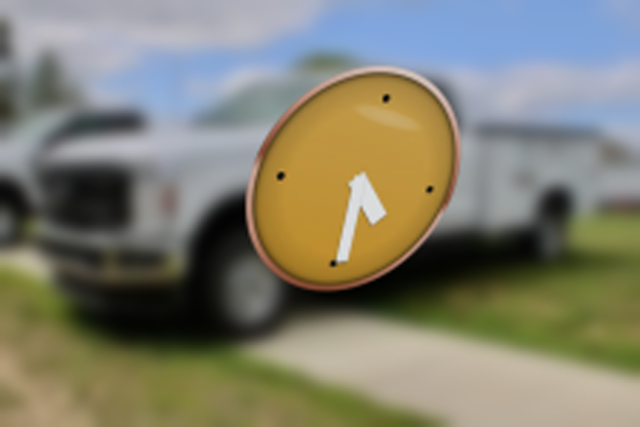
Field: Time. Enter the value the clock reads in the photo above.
4:29
